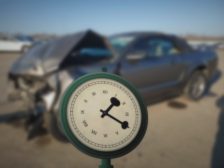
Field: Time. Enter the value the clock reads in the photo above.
1:20
